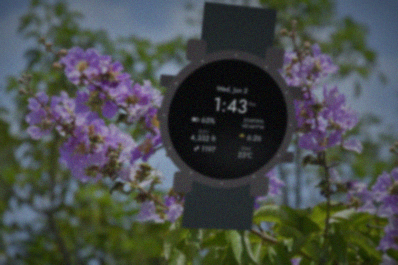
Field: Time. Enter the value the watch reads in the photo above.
1:43
